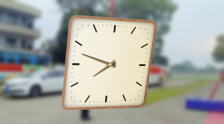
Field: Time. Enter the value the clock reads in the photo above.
7:48
